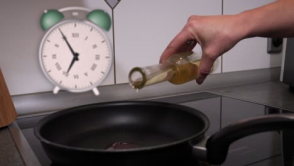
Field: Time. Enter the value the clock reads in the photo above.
6:55
